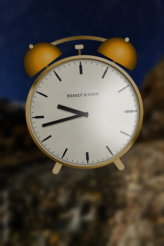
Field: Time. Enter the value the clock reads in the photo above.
9:43
